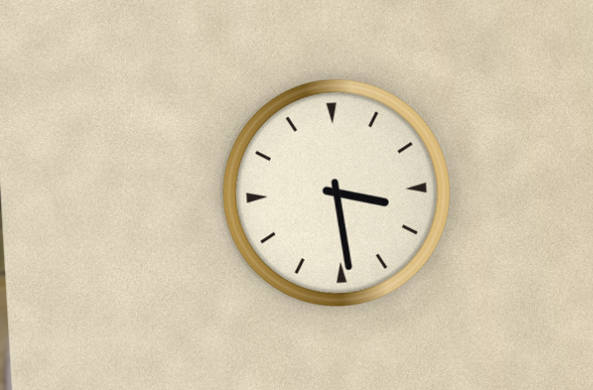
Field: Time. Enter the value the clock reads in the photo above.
3:29
